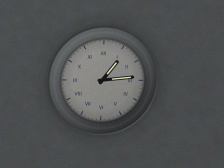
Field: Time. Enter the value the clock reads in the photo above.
1:14
